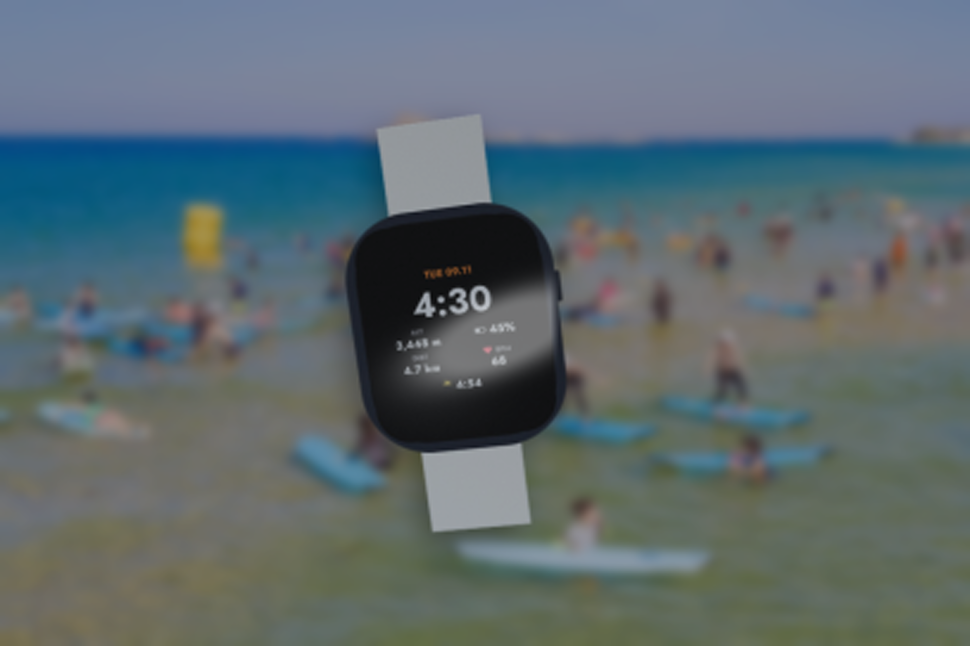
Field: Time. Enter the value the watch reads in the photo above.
4:30
